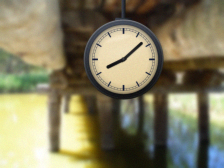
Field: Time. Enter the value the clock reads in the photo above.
8:08
